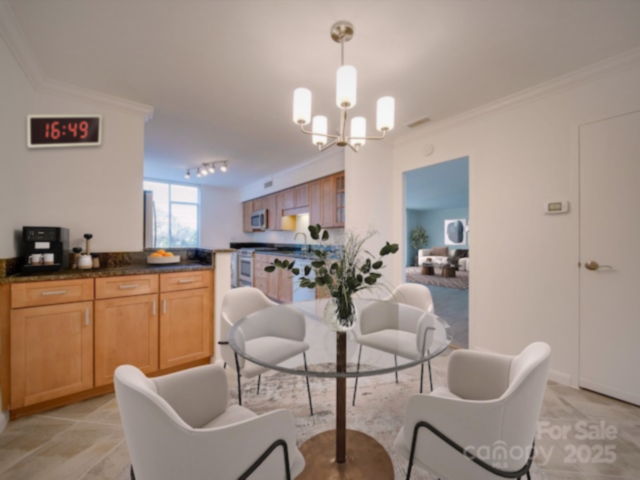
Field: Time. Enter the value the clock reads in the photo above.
16:49
